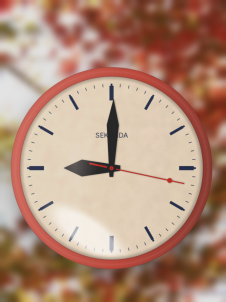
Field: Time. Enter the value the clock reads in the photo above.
9:00:17
